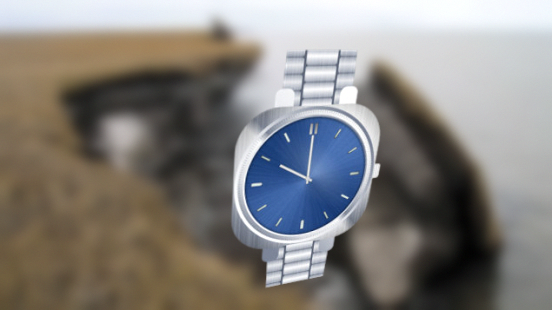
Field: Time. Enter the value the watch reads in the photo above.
10:00
